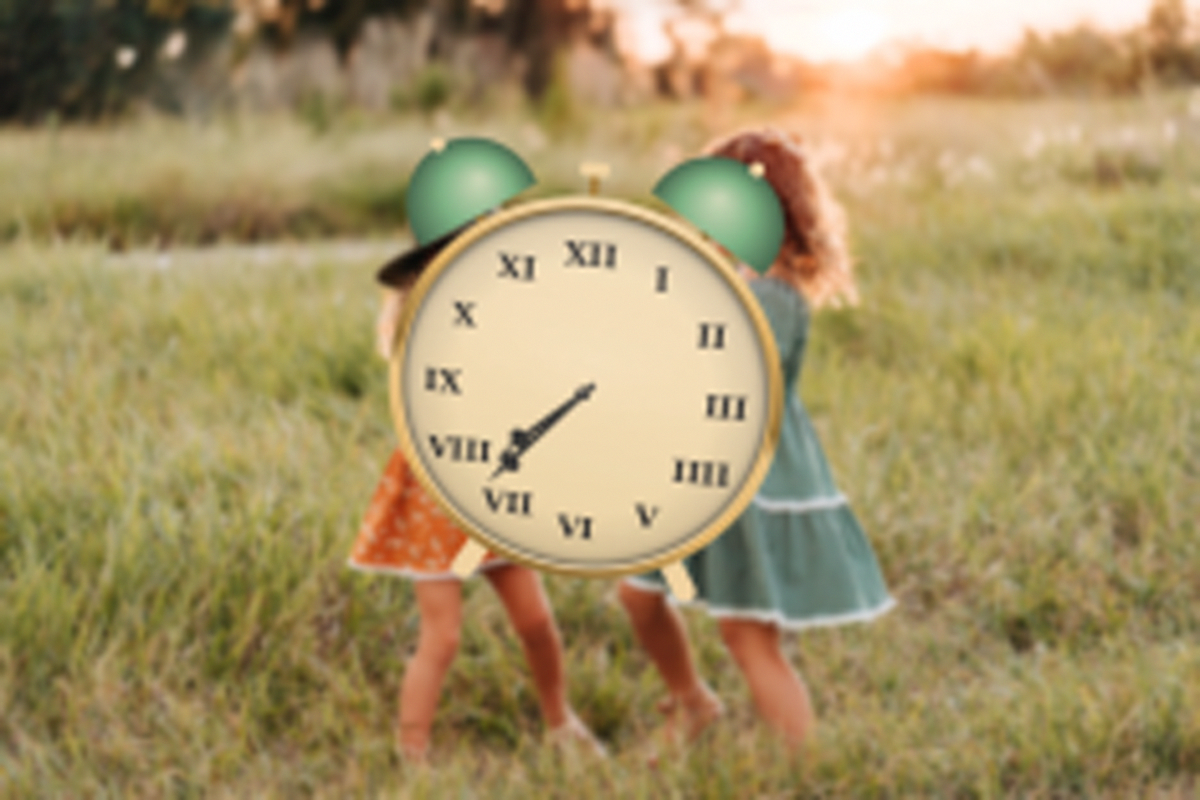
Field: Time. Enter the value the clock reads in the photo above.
7:37
